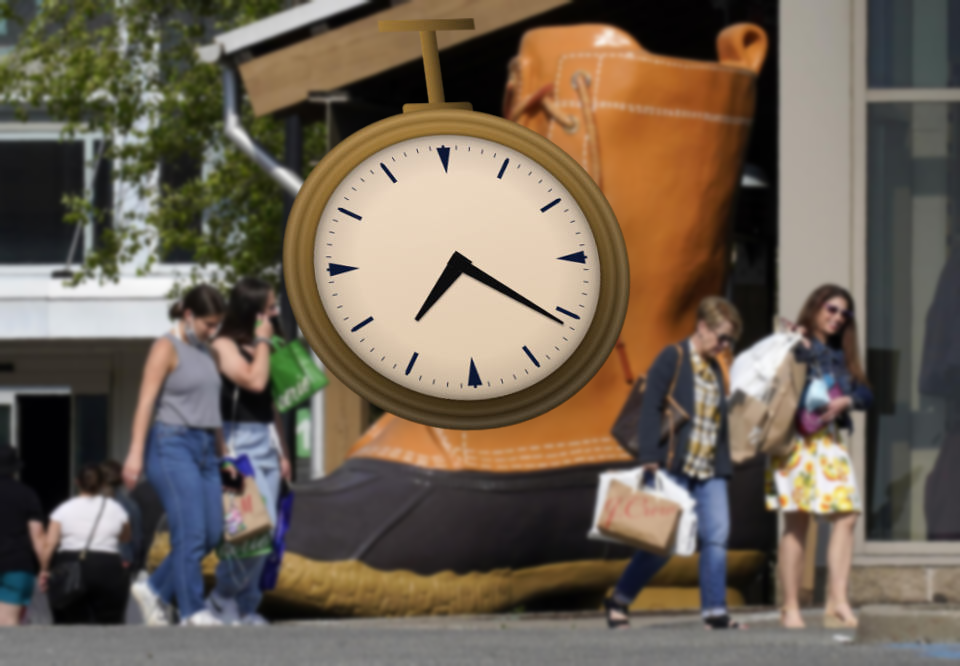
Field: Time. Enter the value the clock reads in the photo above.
7:21
